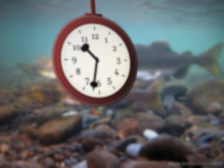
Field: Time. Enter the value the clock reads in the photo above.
10:32
